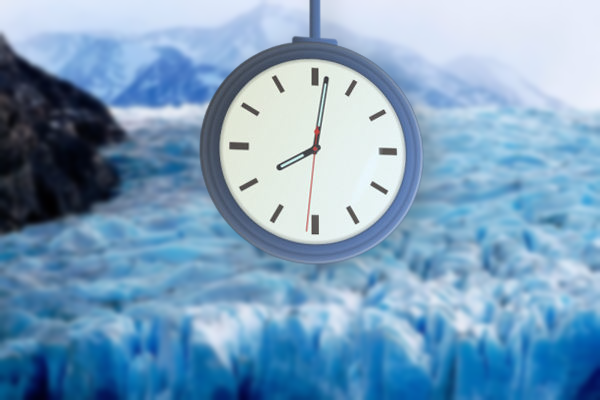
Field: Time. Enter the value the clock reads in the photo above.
8:01:31
